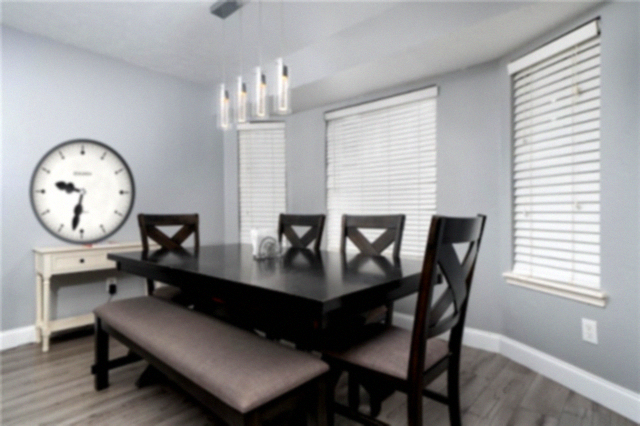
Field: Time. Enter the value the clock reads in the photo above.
9:32
